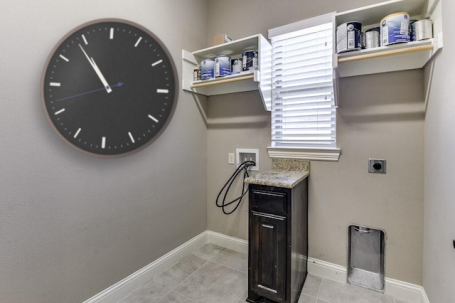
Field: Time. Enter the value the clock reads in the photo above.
10:53:42
